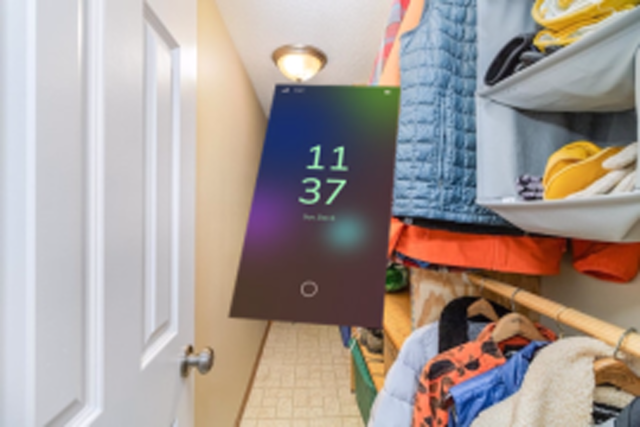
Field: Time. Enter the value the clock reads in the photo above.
11:37
